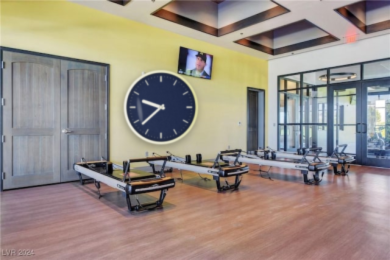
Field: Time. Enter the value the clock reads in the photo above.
9:38
